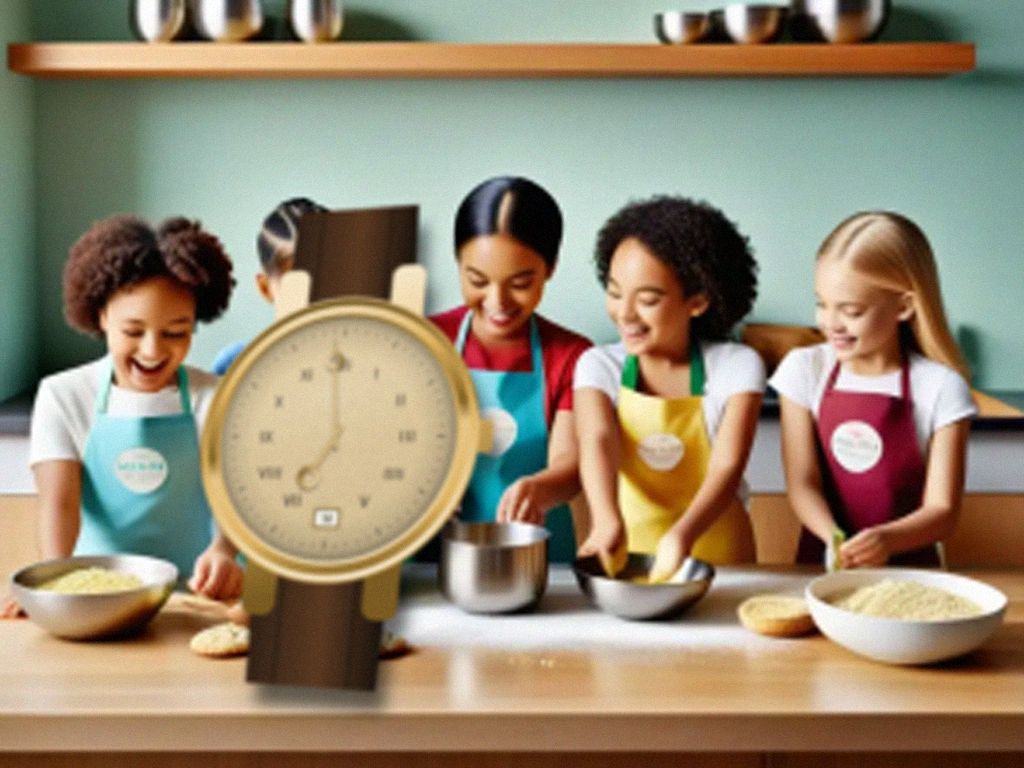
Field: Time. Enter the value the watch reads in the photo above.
6:59
